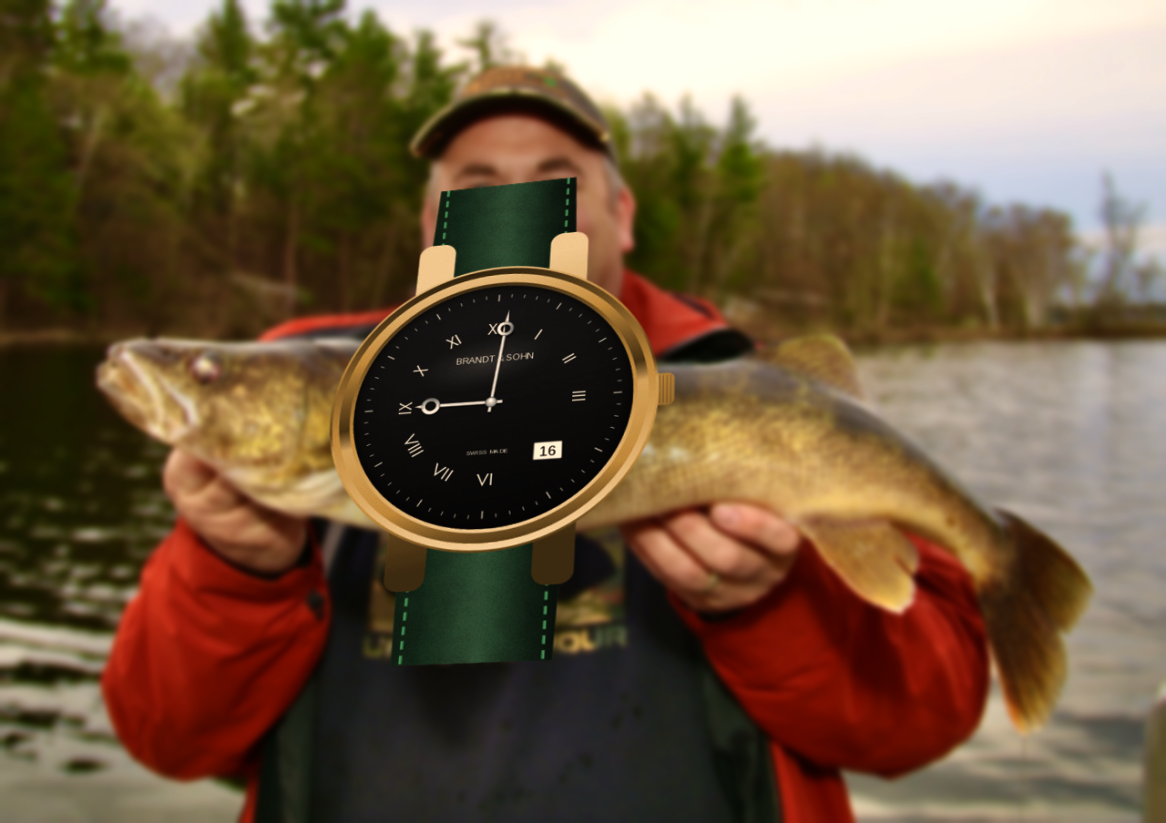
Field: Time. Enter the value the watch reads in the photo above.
9:01
